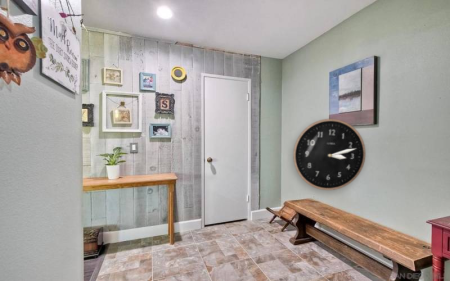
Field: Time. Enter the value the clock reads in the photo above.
3:12
